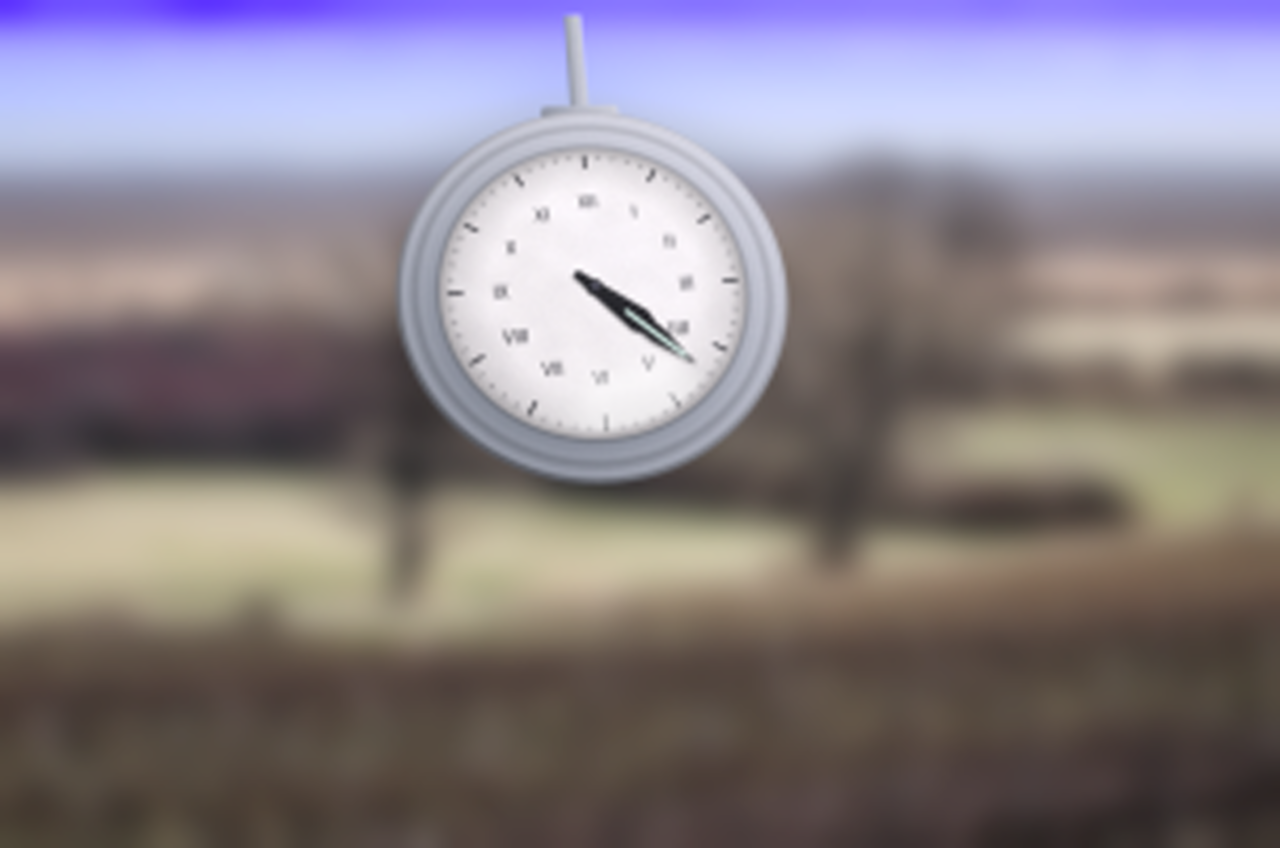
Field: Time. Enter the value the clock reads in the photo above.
4:22
